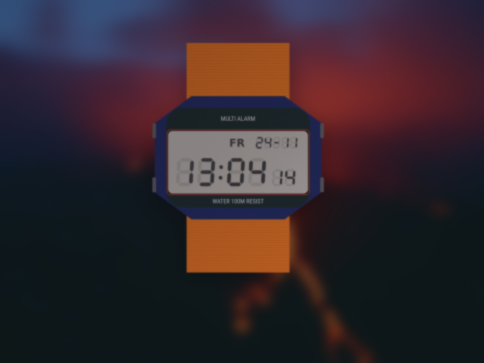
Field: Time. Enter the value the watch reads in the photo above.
13:04:14
